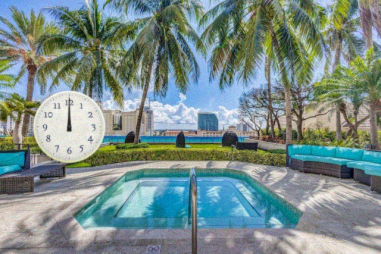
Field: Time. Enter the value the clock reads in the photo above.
12:00
